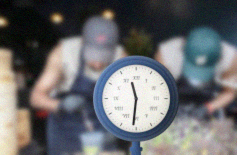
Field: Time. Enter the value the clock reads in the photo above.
11:31
